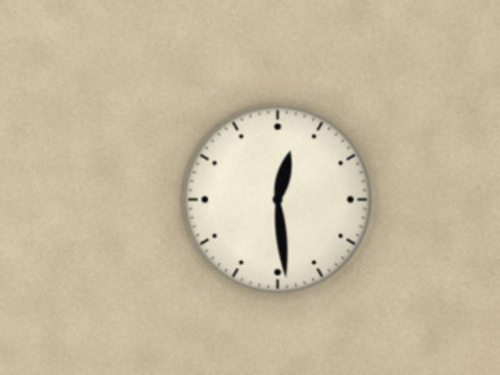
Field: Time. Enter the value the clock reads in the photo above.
12:29
